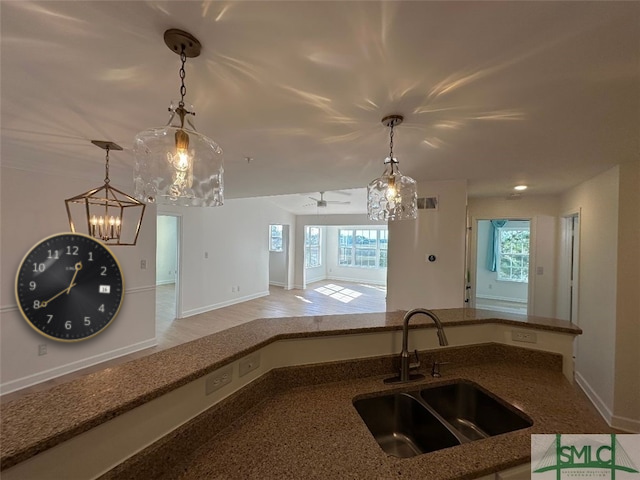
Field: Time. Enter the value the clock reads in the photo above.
12:39
